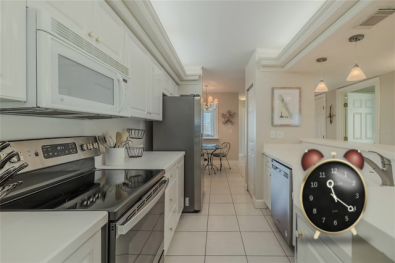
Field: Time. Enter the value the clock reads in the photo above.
11:21
